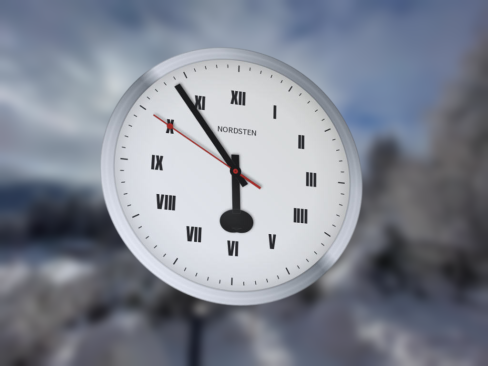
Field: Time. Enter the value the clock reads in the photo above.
5:53:50
